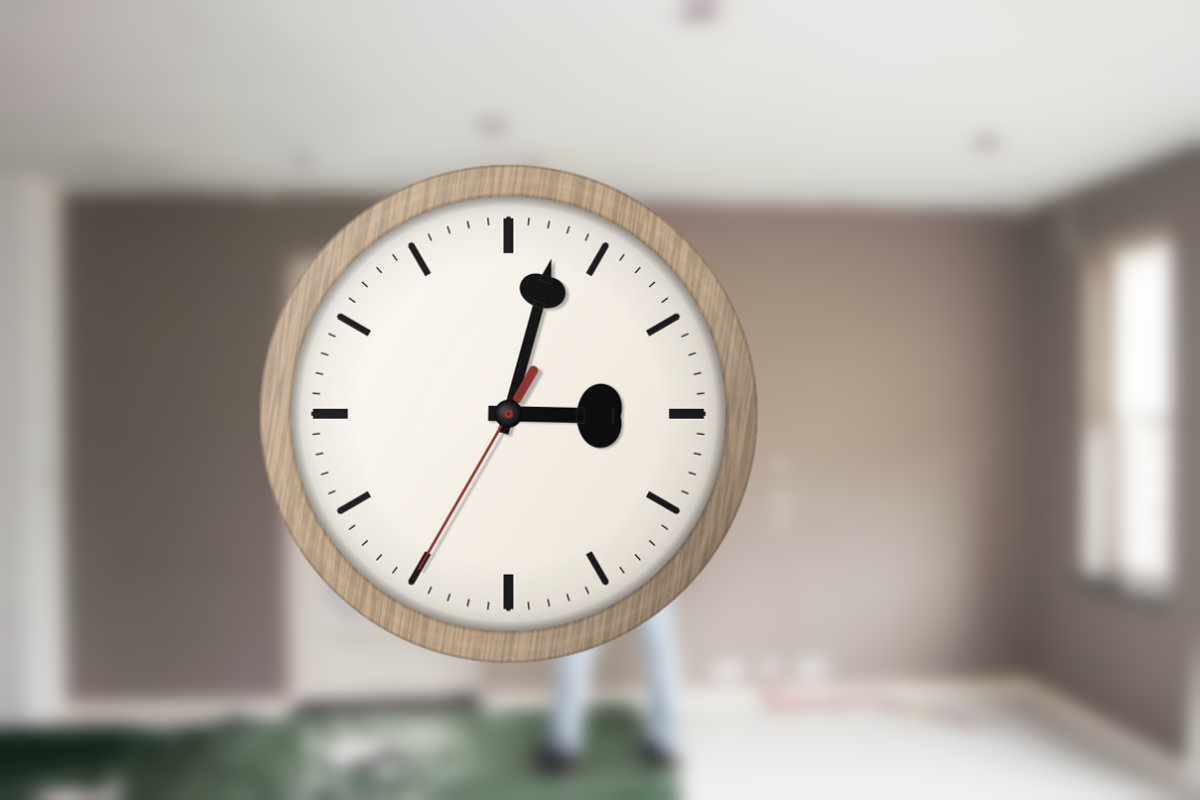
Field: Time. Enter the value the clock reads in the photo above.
3:02:35
